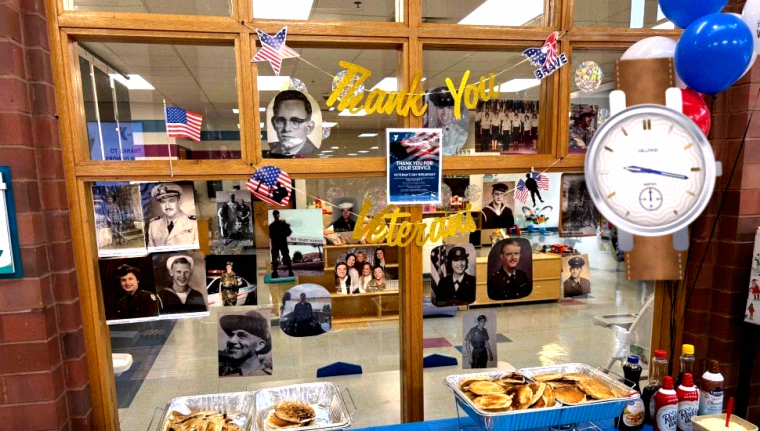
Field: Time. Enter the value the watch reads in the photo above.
9:17
